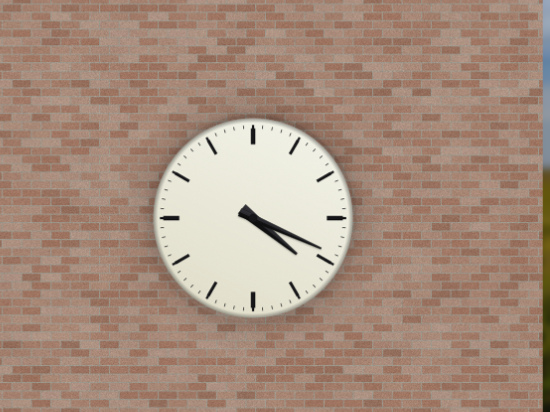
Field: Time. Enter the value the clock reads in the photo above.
4:19
